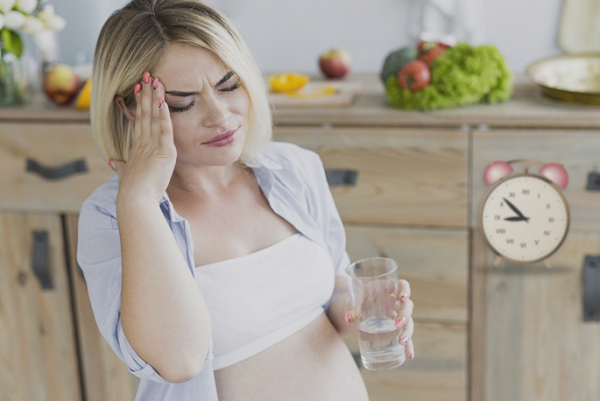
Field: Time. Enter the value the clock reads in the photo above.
8:52
